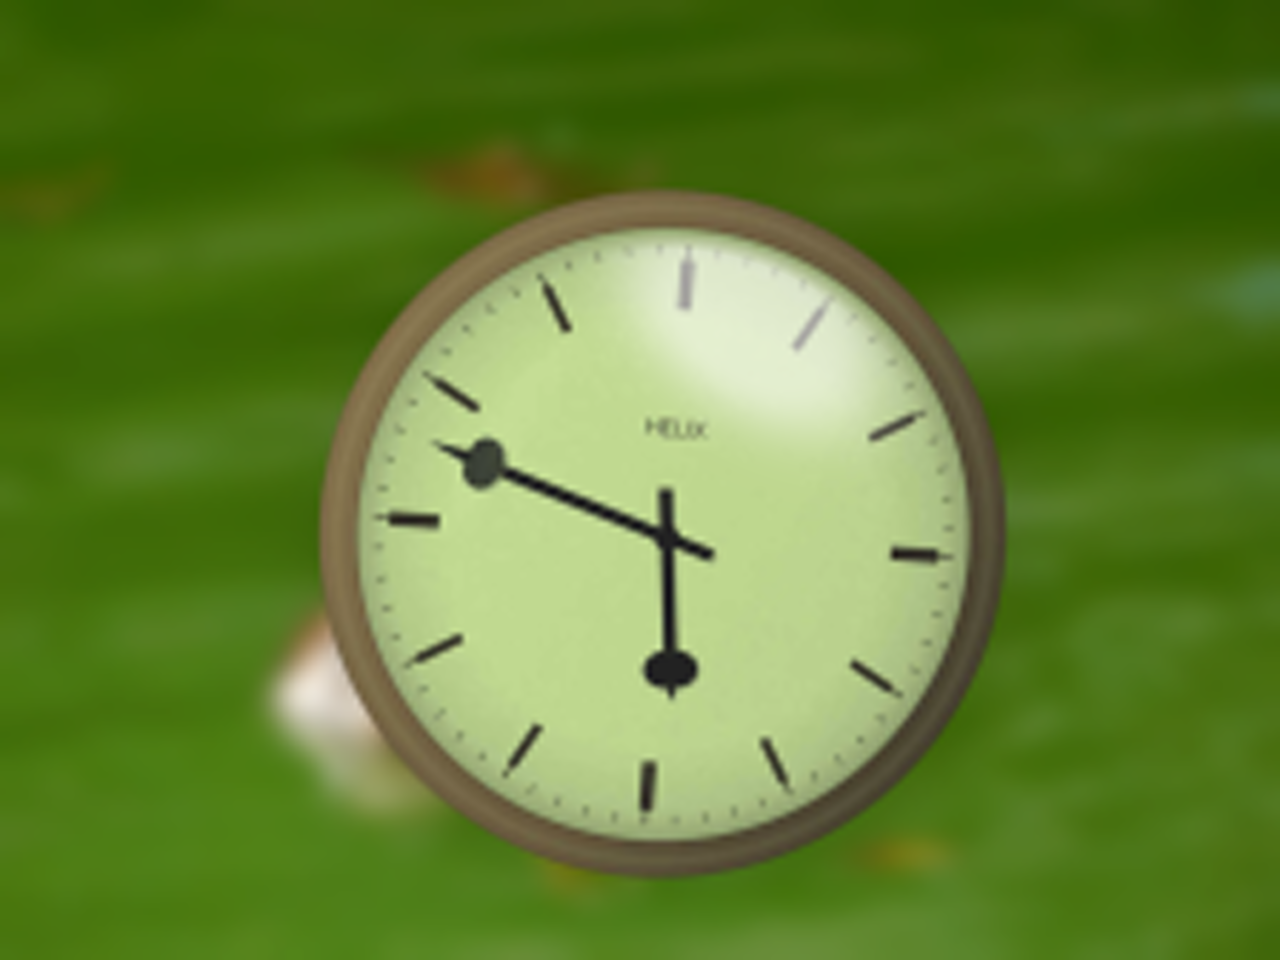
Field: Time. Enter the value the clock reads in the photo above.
5:48
